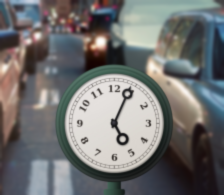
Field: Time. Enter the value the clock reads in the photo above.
5:04
